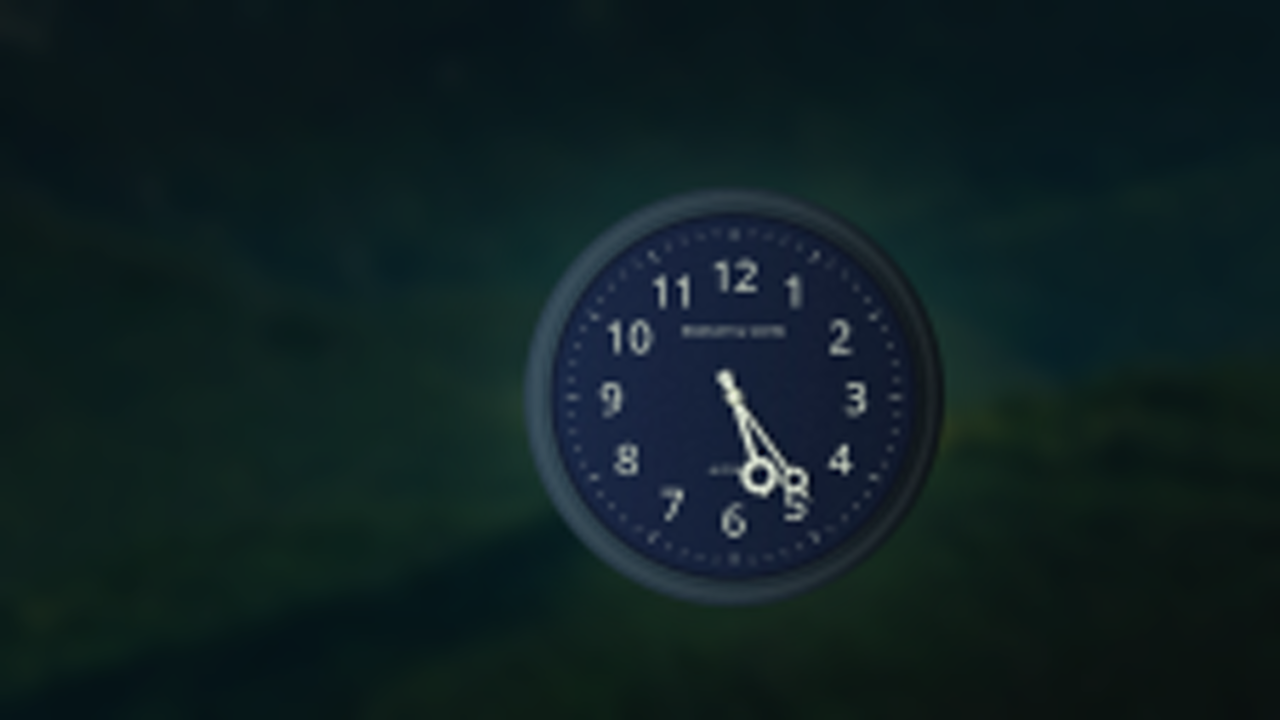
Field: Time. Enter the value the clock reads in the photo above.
5:24
